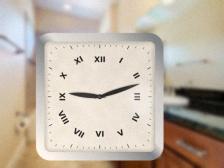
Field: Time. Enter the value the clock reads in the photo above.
9:12
